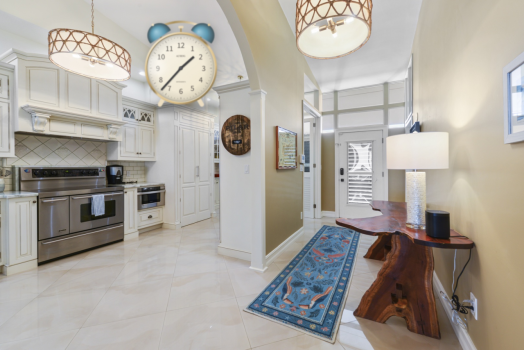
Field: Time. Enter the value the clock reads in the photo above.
1:37
